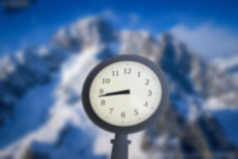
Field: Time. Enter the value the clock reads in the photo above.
8:43
